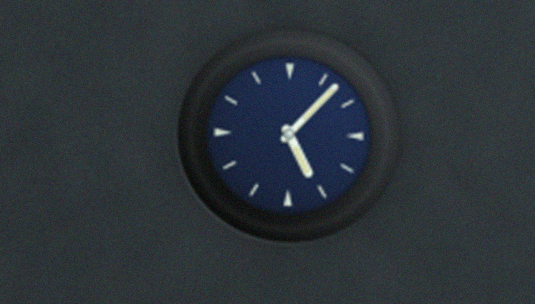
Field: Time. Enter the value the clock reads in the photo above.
5:07
